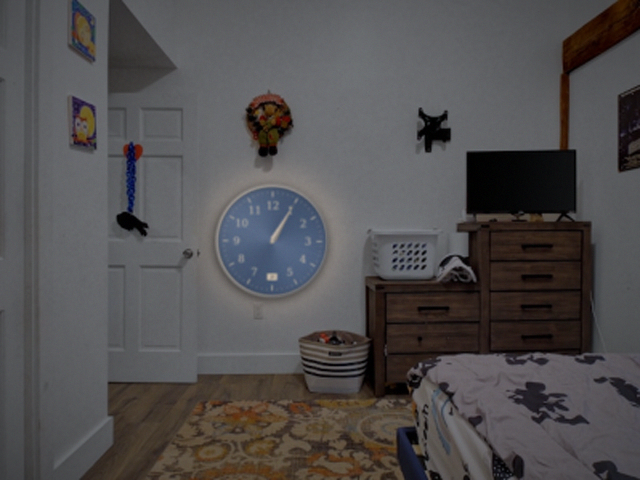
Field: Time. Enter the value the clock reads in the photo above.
1:05
